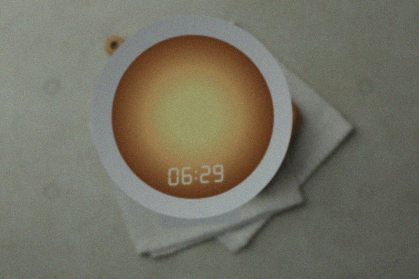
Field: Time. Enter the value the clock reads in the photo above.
6:29
